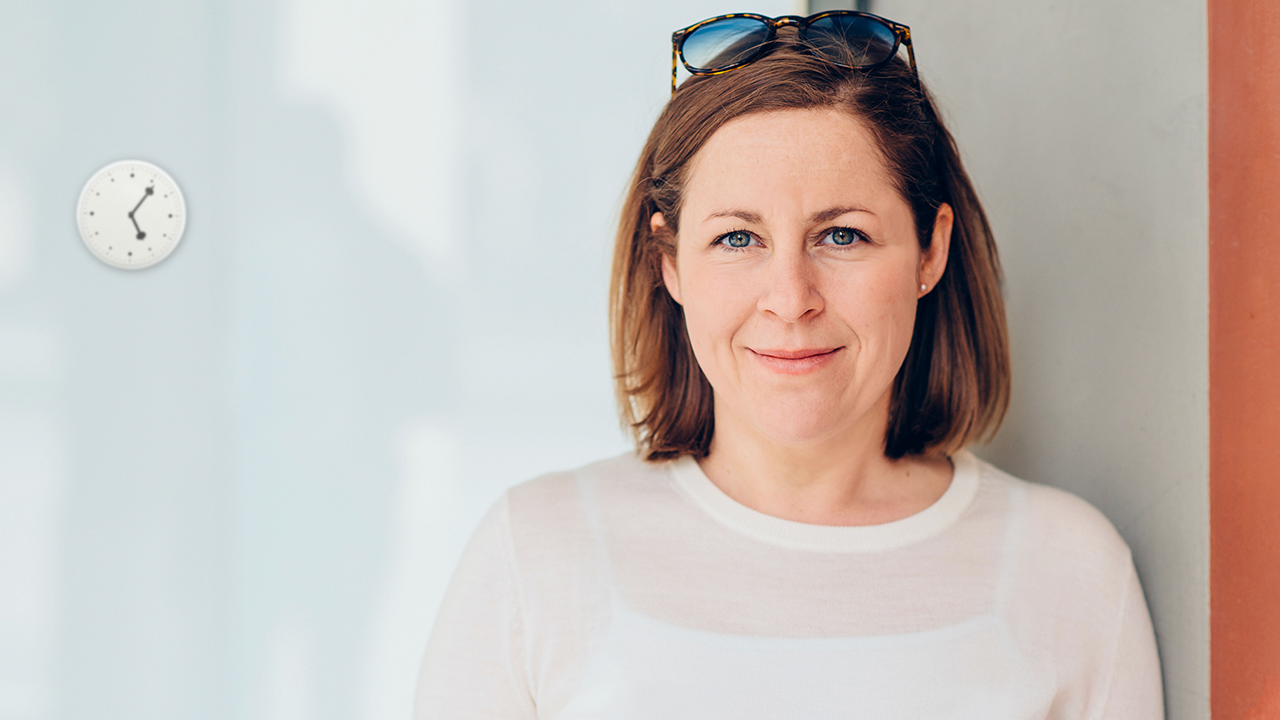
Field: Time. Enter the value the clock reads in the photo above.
5:06
